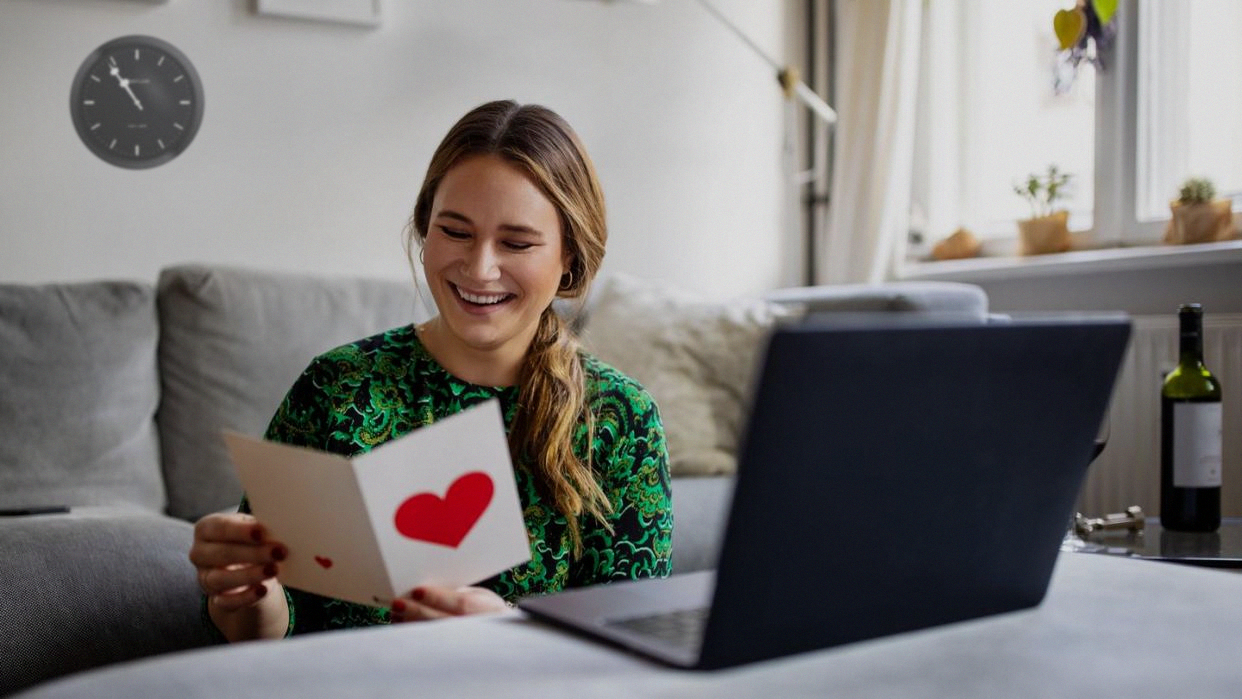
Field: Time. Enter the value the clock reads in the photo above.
10:54
